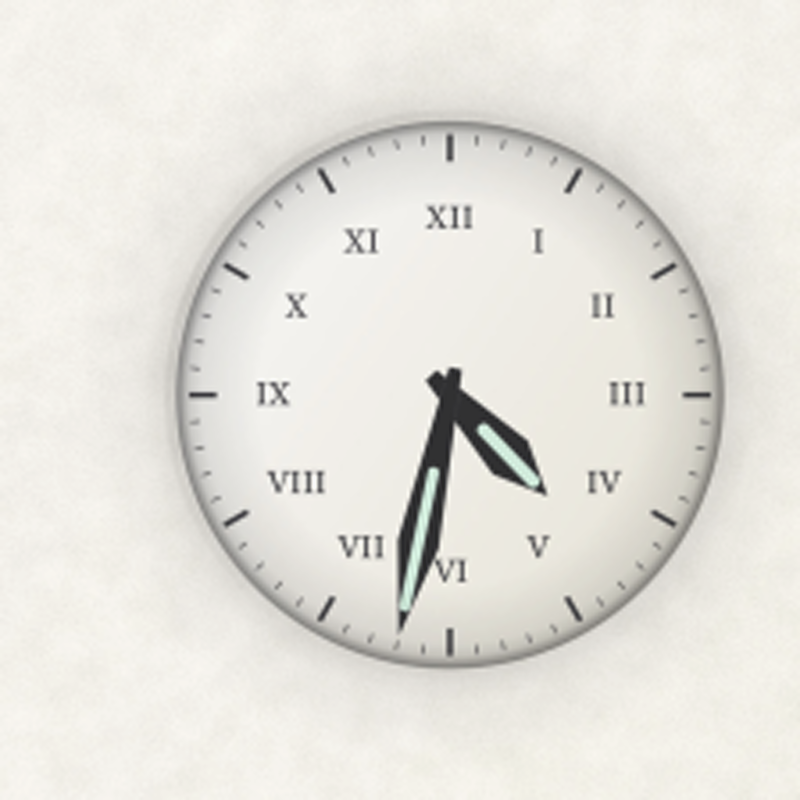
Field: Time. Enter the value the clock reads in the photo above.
4:32
